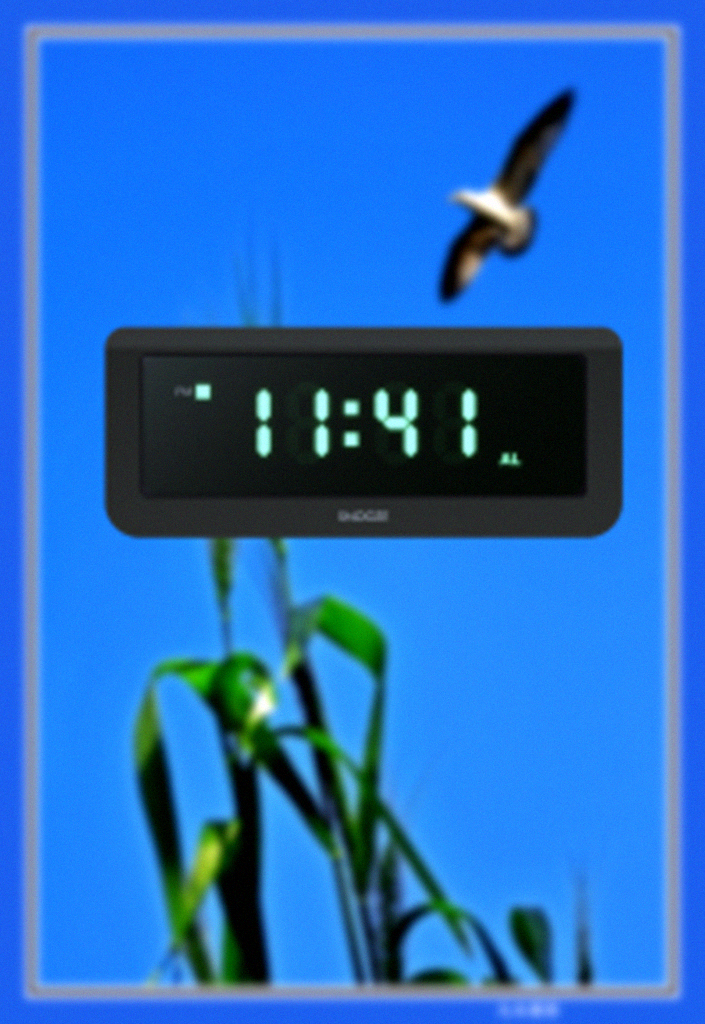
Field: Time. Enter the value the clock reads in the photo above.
11:41
